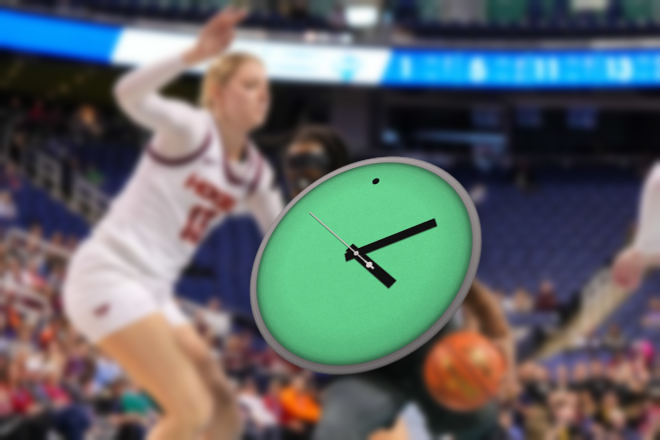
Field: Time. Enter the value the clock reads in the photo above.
4:10:51
